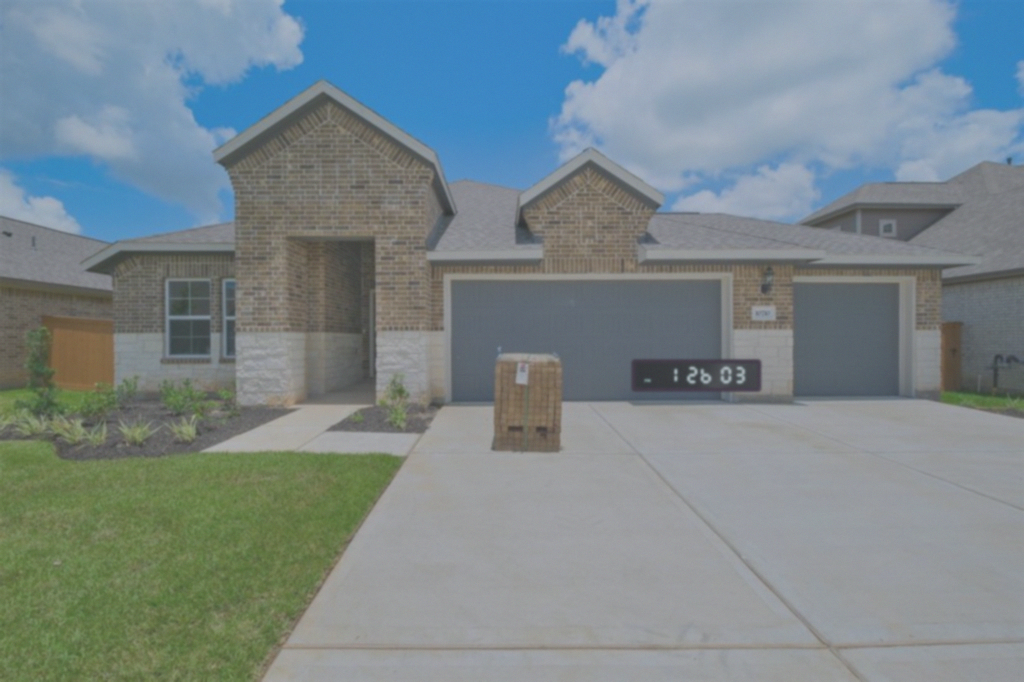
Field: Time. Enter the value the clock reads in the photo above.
1:26:03
